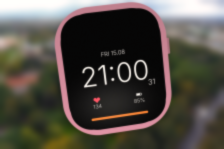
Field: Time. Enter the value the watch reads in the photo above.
21:00
